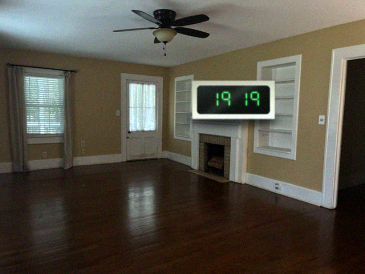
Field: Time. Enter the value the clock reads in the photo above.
19:19
